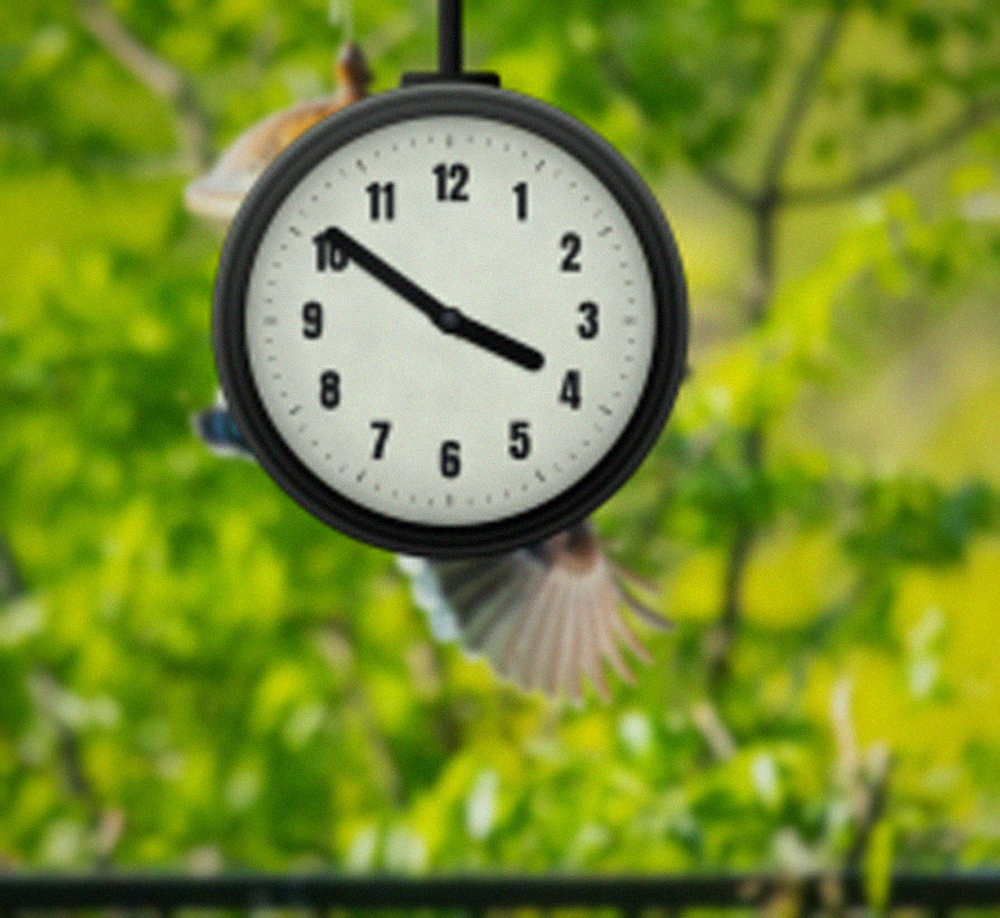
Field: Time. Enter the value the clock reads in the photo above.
3:51
